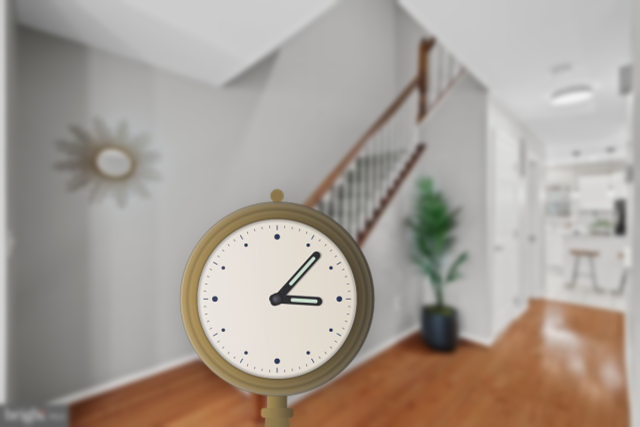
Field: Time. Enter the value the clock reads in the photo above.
3:07
